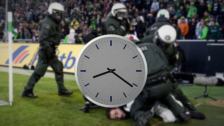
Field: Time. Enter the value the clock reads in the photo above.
8:21
